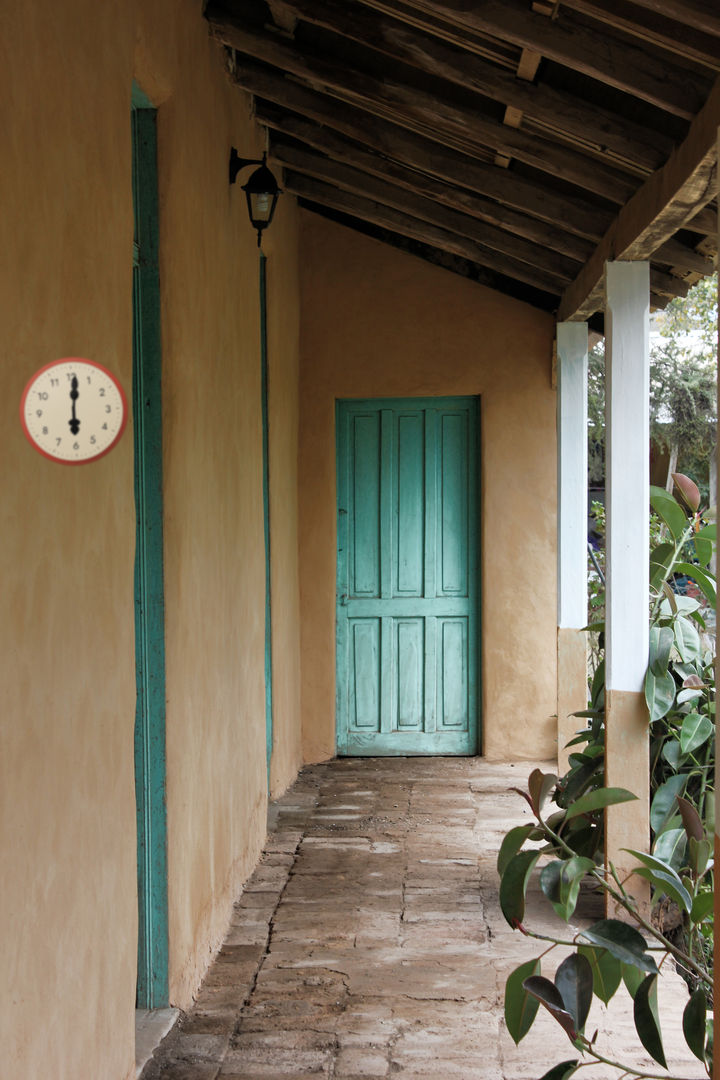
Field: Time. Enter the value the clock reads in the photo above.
6:01
